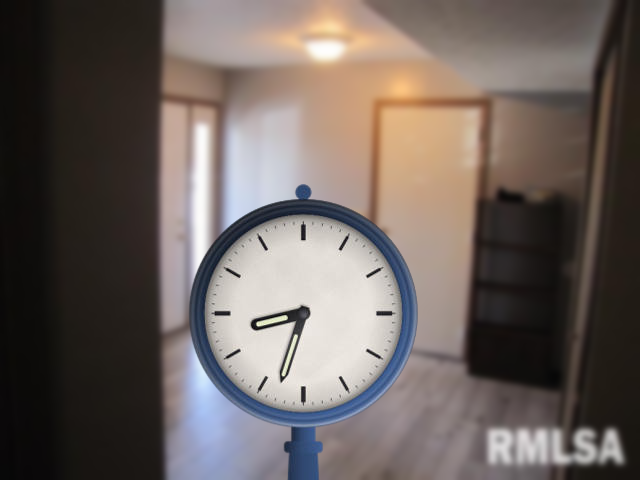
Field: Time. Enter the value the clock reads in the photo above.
8:33
